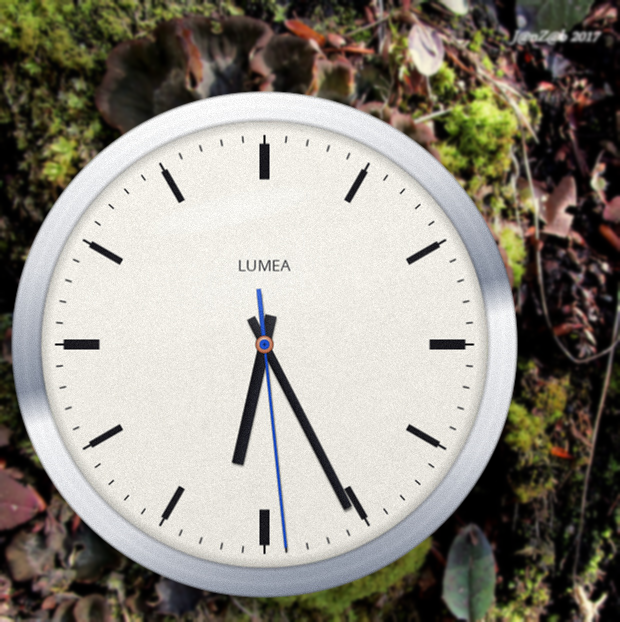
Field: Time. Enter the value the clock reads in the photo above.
6:25:29
